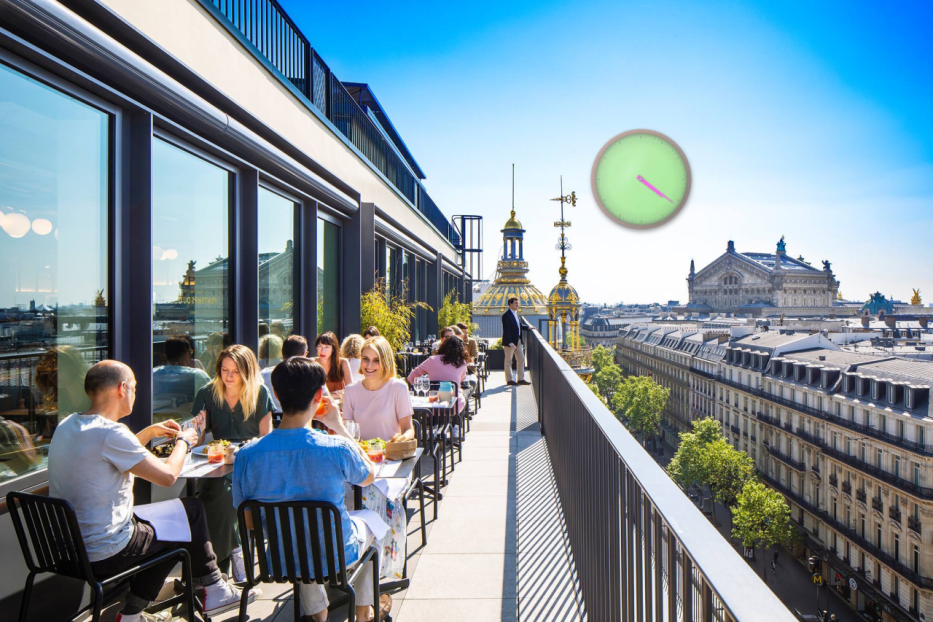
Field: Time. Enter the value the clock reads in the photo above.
4:21
